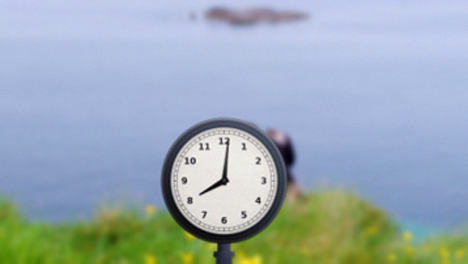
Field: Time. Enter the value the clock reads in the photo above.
8:01
